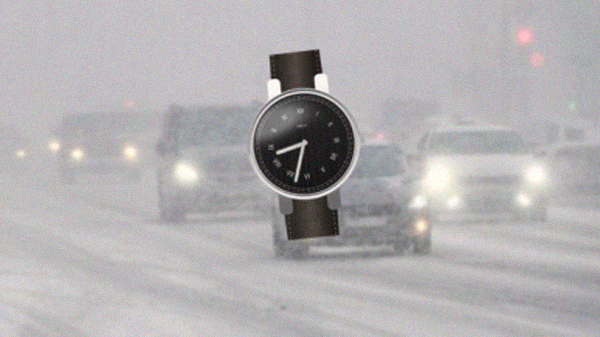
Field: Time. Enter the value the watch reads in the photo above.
8:33
